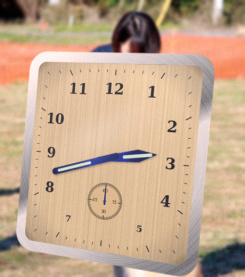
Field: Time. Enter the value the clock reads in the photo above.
2:42
